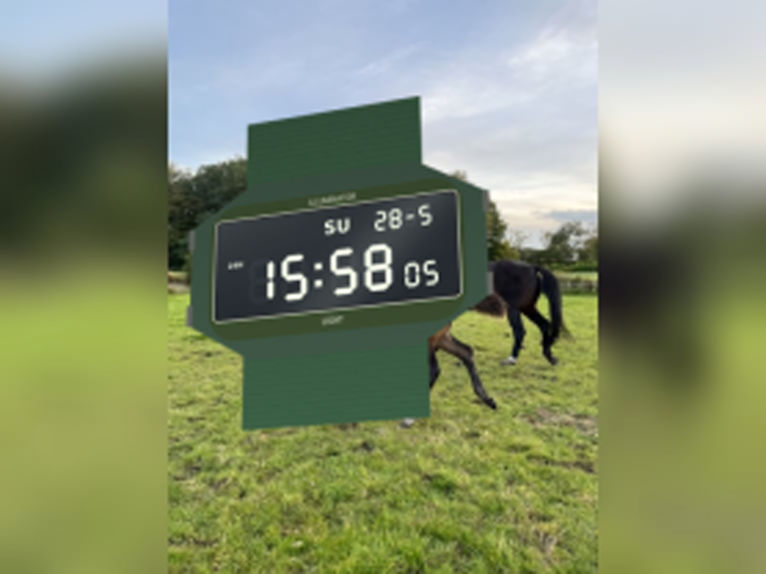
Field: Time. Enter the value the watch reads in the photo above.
15:58:05
